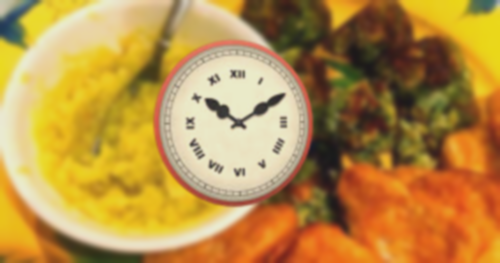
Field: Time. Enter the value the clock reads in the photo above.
10:10
